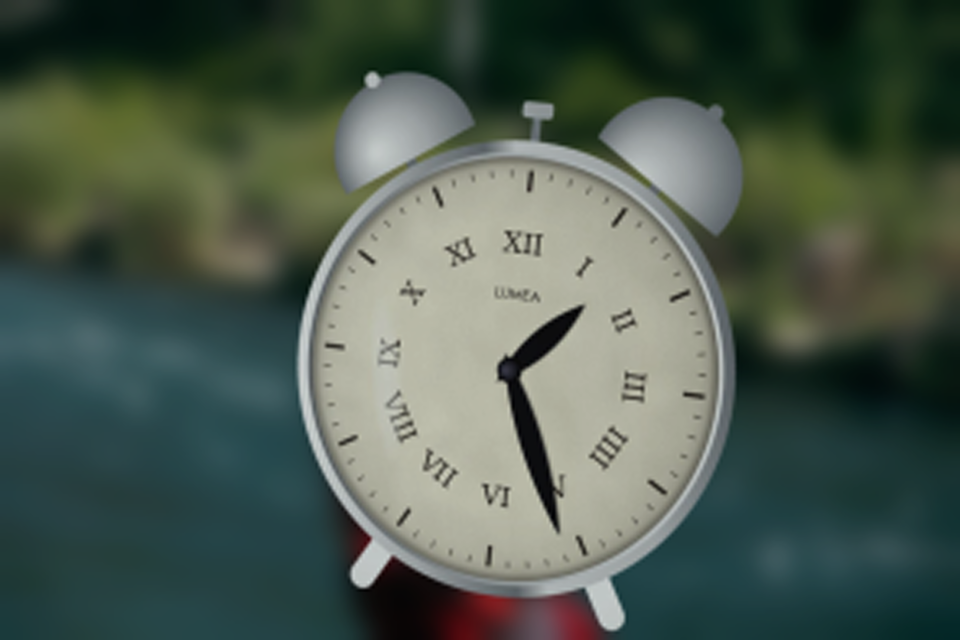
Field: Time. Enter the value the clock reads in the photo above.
1:26
